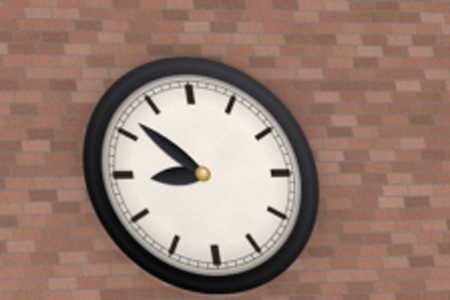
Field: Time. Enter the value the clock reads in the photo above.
8:52
